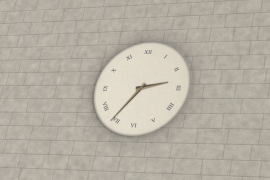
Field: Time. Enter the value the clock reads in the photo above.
2:36
